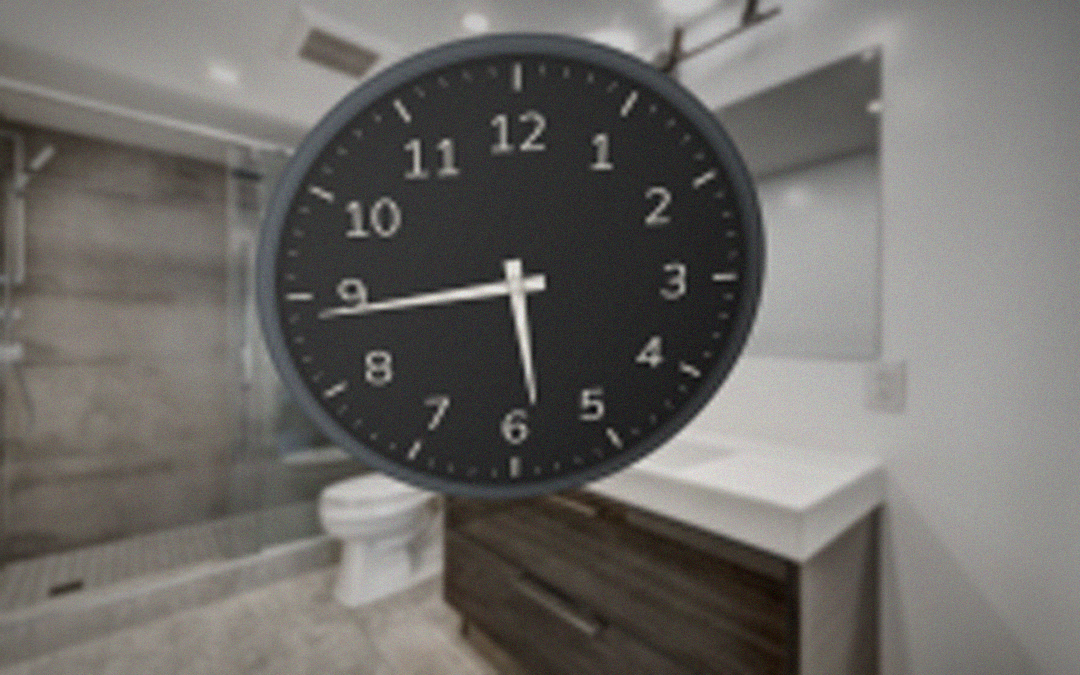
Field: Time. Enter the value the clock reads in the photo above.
5:44
